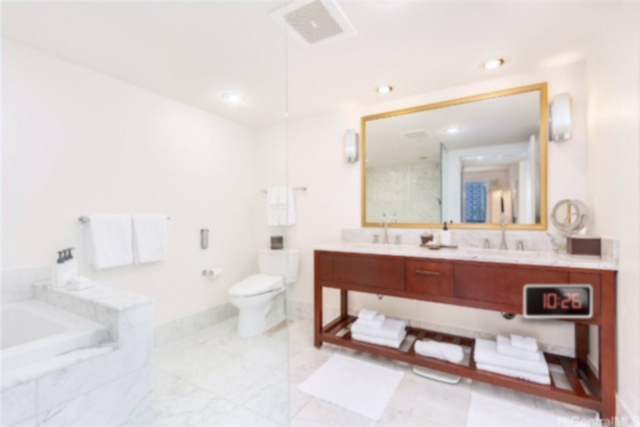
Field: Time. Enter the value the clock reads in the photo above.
10:26
